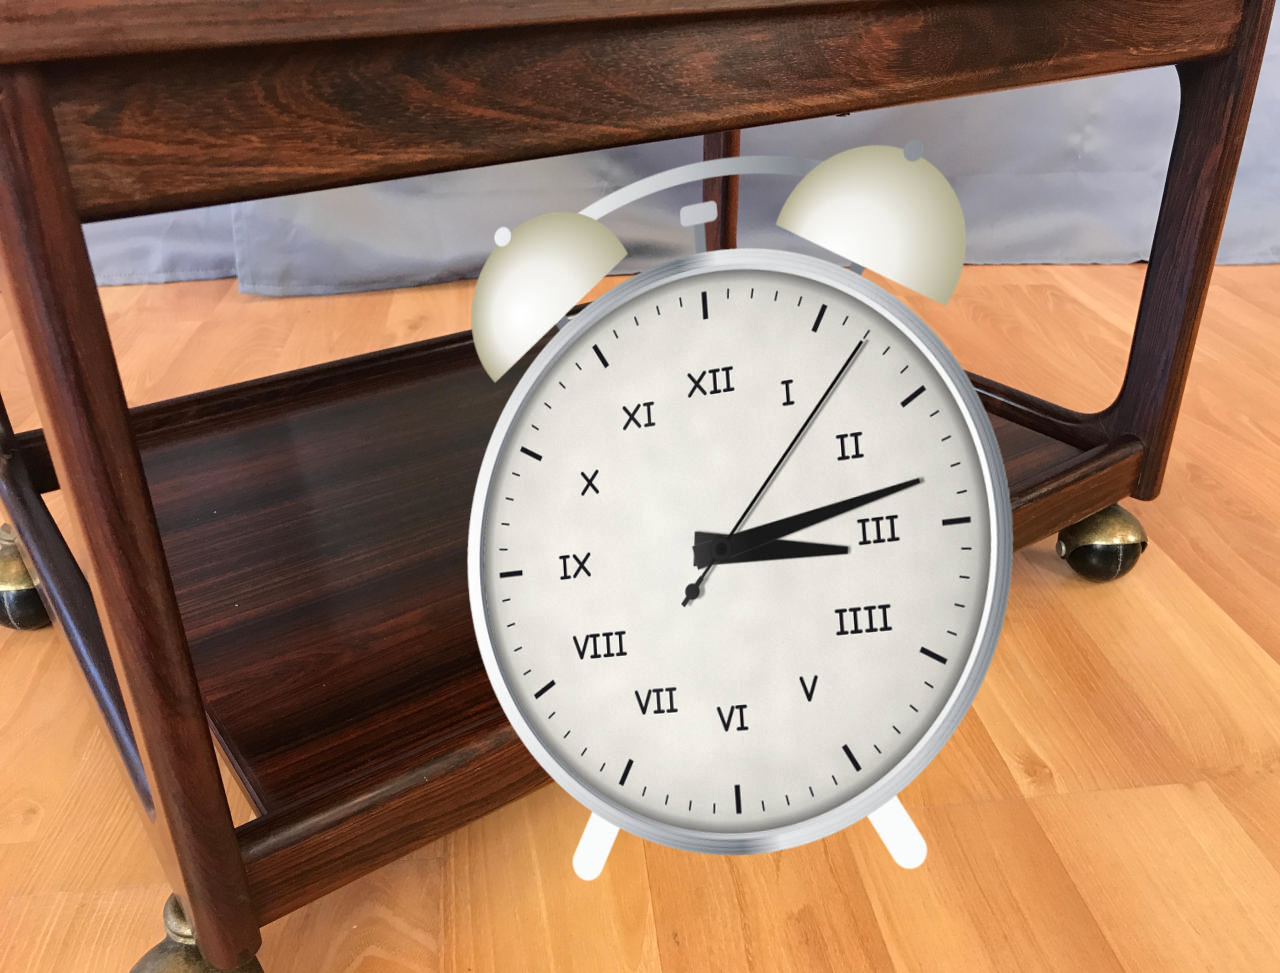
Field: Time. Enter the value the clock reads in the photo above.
3:13:07
